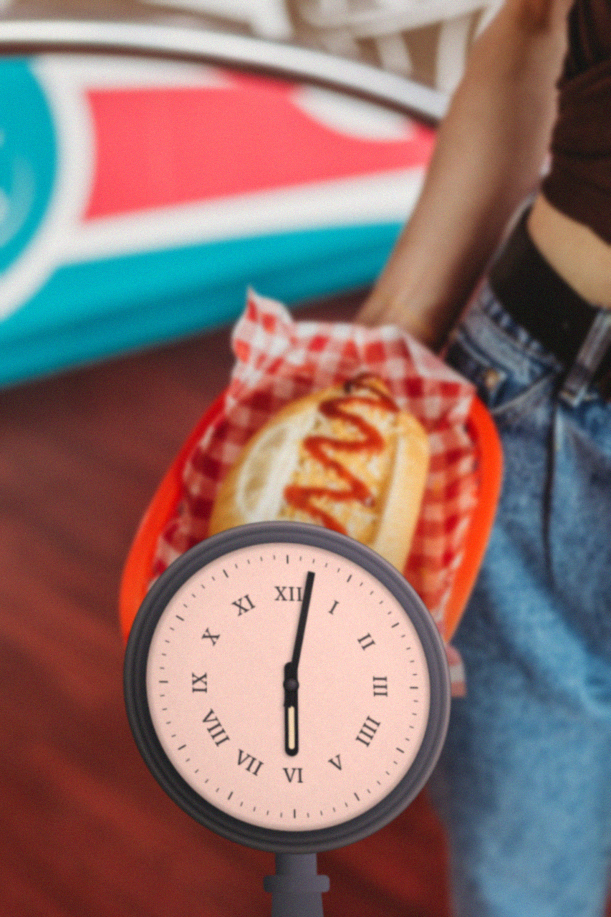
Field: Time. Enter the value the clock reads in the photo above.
6:02
